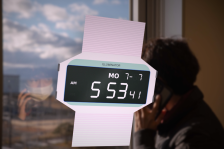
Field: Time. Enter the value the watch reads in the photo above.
5:53:41
